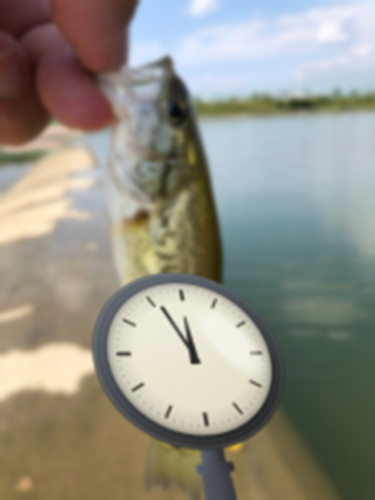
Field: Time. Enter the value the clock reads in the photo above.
11:56
